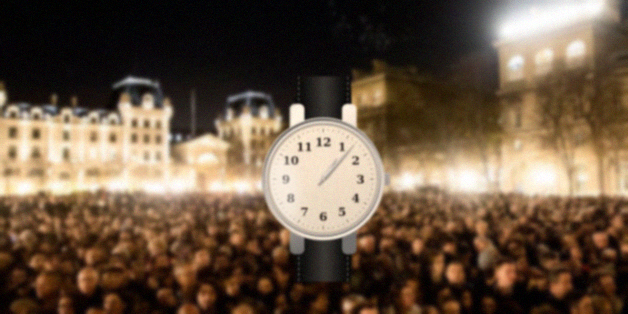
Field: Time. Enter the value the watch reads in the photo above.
1:07
